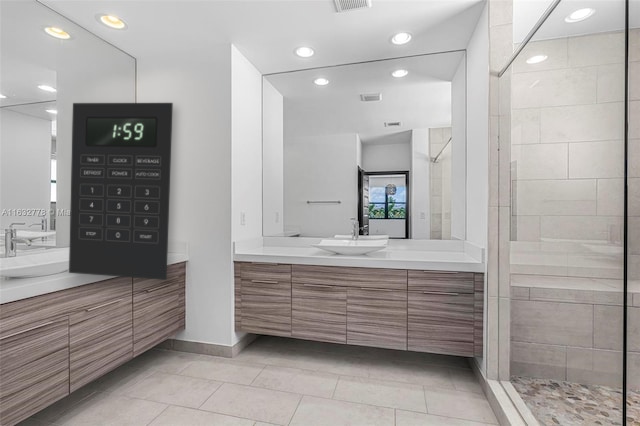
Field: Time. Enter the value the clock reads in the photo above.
1:59
